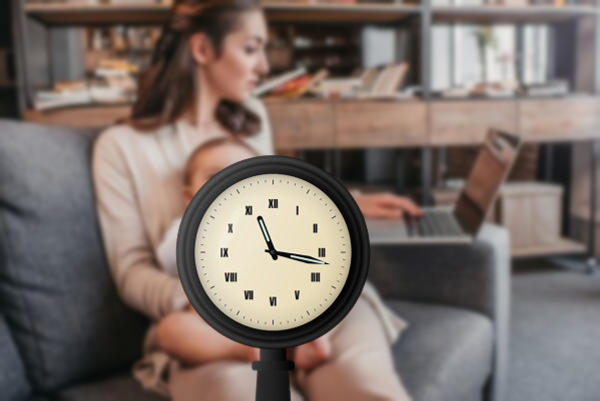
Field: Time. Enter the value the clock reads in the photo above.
11:17
